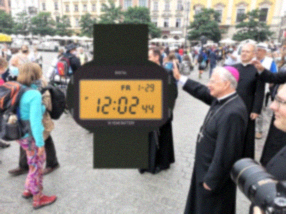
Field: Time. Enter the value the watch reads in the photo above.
12:02:44
